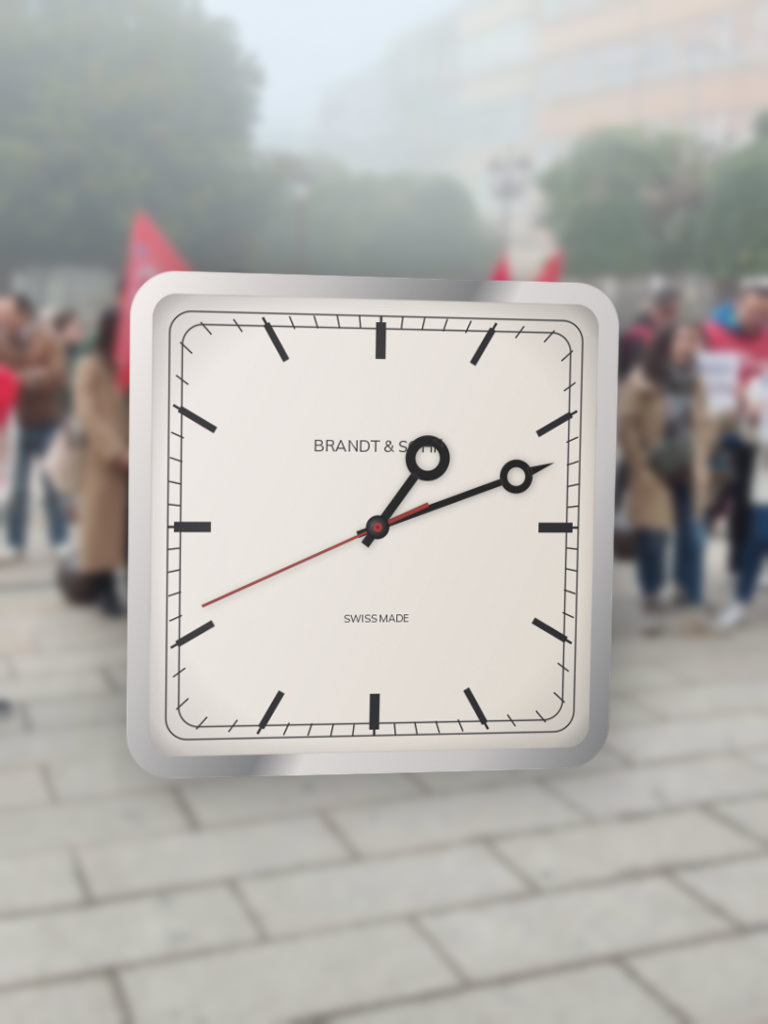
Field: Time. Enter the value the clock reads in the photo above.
1:11:41
